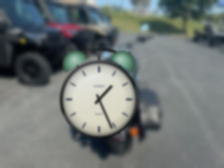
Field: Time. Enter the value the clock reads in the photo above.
1:26
